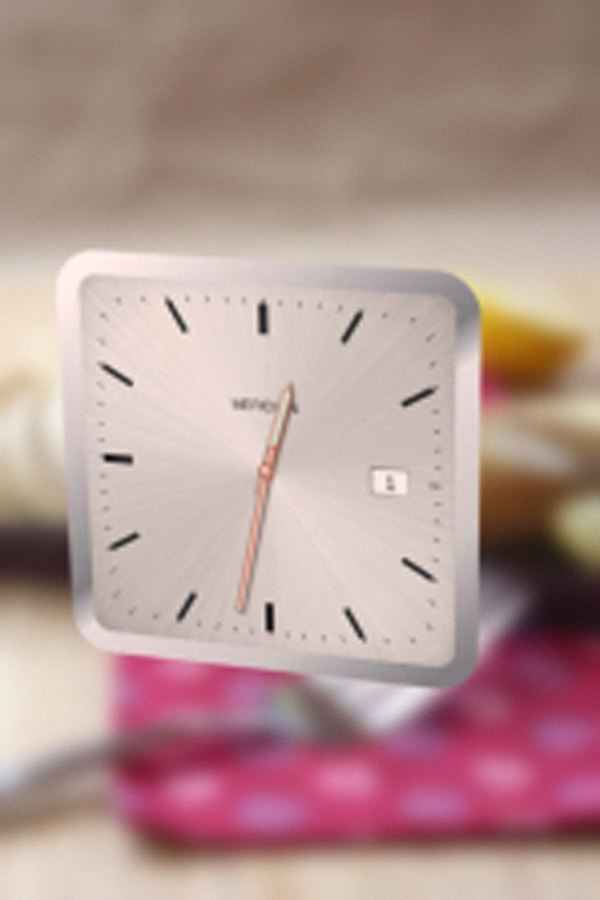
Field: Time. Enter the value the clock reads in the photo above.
12:32
